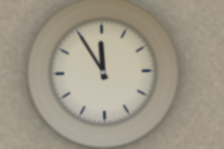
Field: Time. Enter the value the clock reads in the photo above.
11:55
